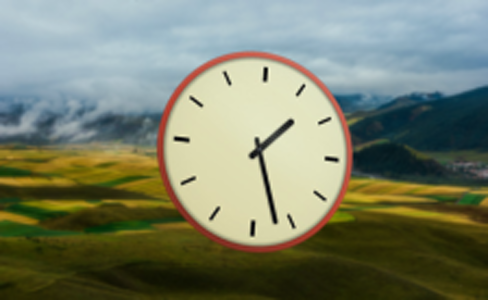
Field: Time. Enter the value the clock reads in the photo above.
1:27
